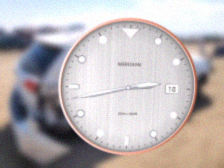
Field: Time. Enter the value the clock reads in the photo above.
2:43
